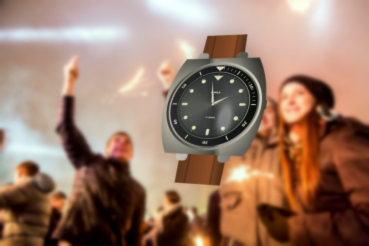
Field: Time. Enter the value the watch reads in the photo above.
1:58
